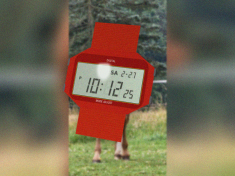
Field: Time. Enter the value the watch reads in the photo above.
10:12:25
